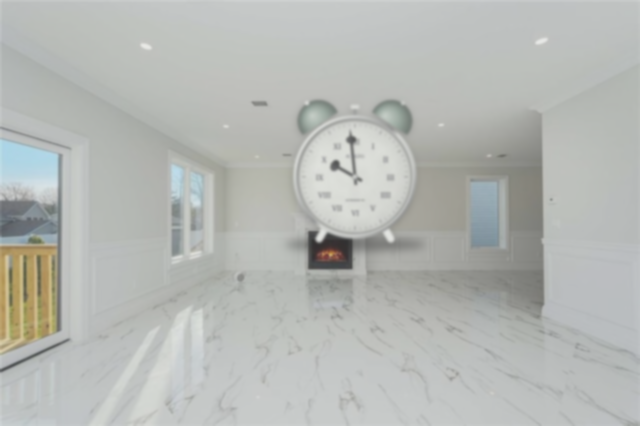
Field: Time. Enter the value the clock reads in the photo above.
9:59
